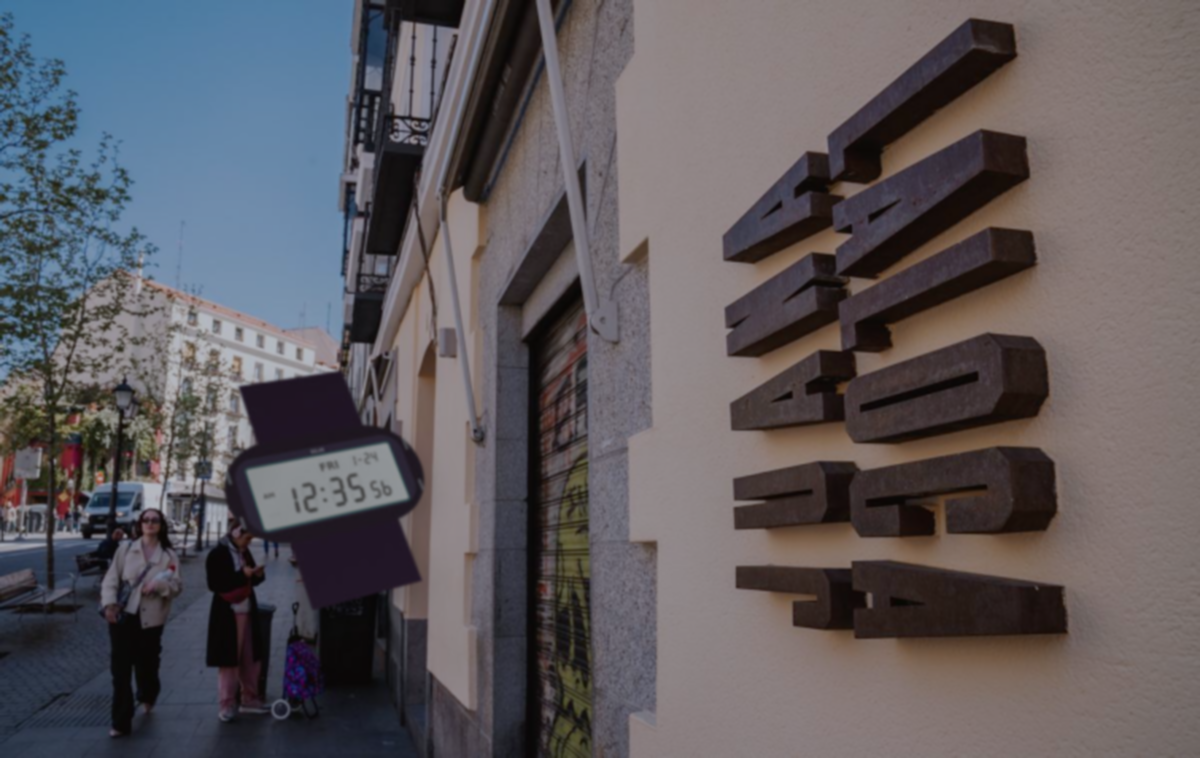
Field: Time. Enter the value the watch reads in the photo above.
12:35:56
